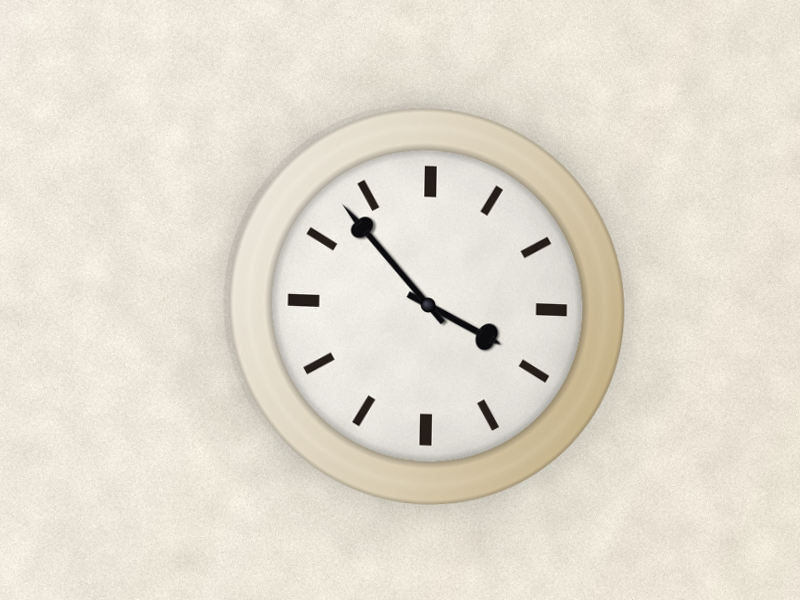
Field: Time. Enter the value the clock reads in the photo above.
3:53
